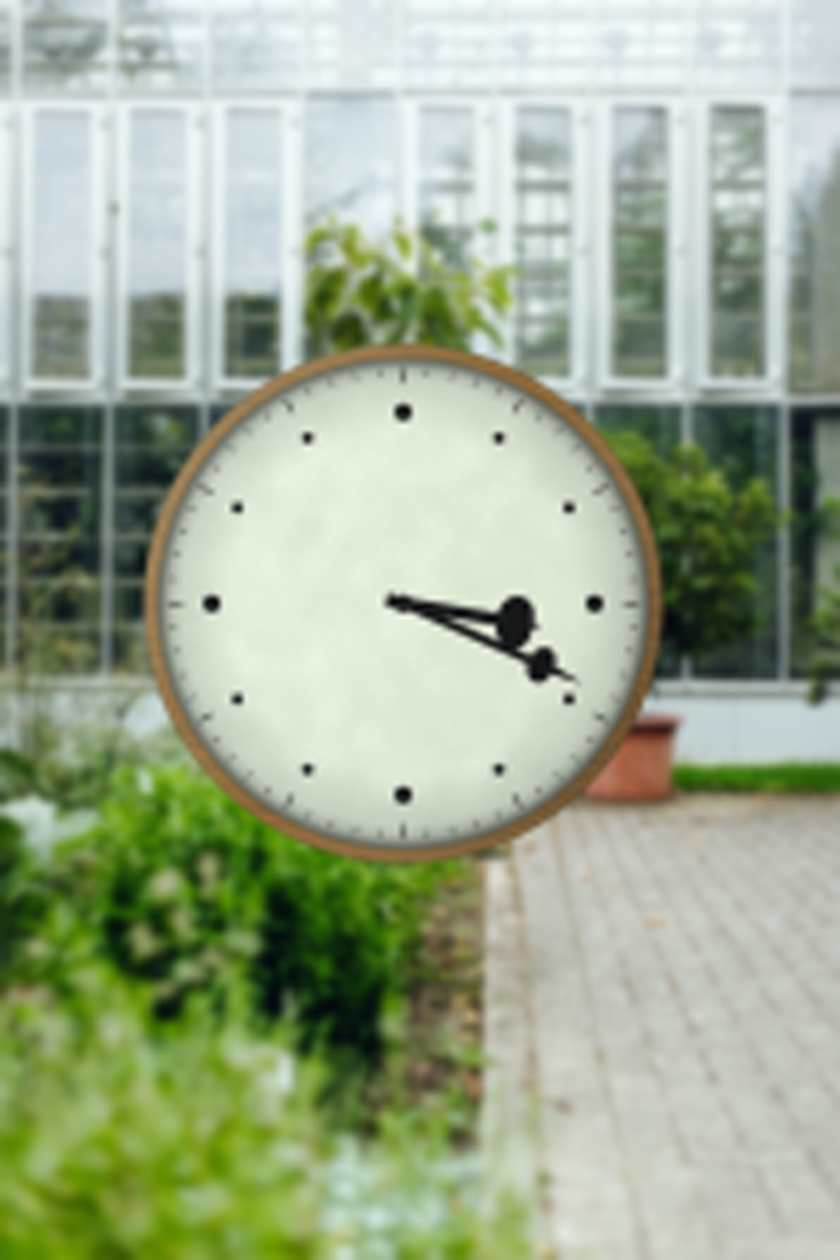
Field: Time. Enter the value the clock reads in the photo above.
3:19
